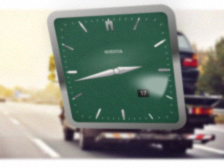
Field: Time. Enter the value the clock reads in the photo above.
2:43
